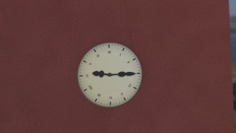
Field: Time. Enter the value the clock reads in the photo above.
9:15
